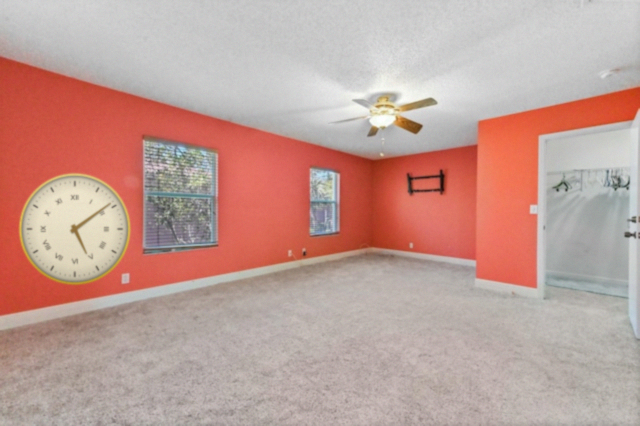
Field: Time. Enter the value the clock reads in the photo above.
5:09
